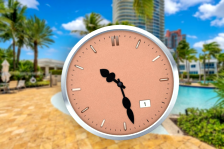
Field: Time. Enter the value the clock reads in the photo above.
10:28
